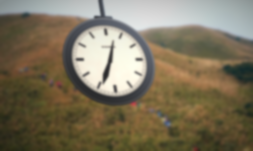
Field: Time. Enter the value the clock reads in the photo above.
12:34
